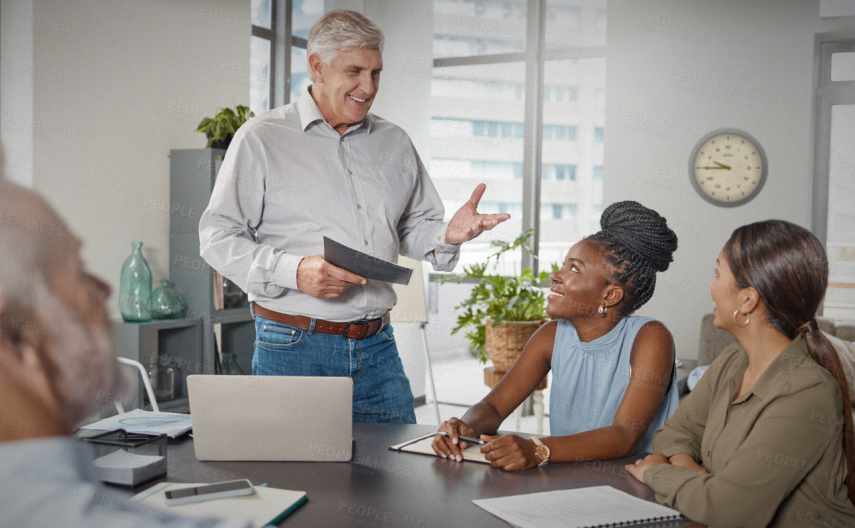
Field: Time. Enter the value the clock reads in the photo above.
9:45
